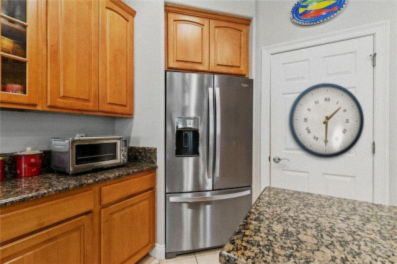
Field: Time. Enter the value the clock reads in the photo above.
1:30
